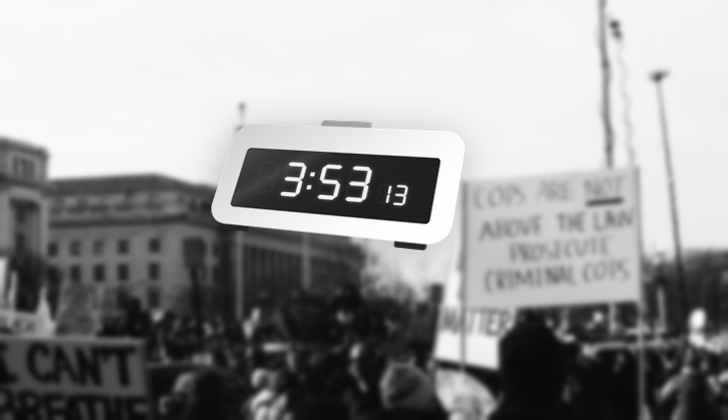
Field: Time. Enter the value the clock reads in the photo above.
3:53:13
